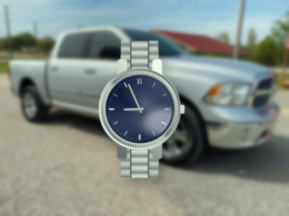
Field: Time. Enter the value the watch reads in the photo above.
8:56
